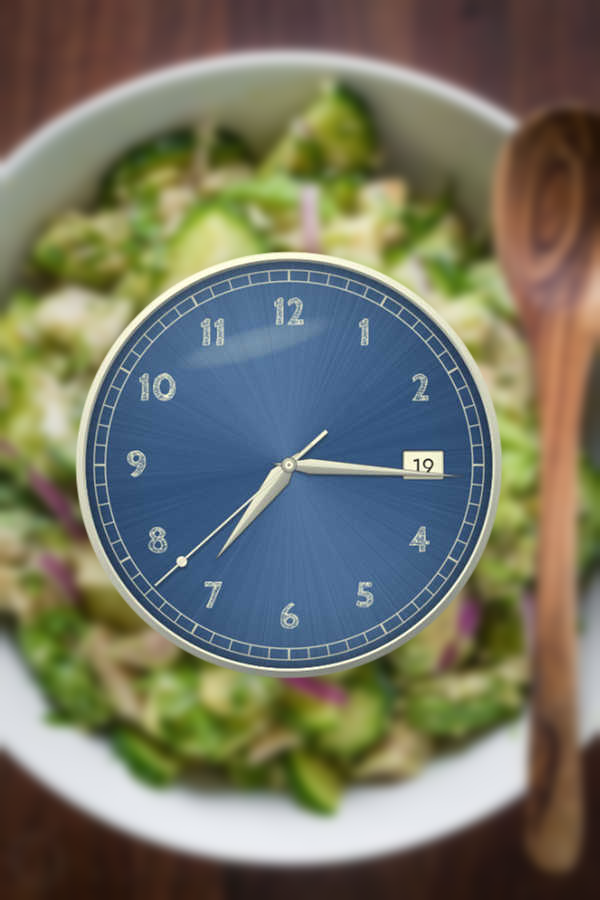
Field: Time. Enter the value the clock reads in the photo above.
7:15:38
